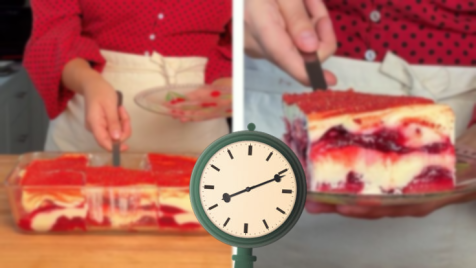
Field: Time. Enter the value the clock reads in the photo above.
8:11
